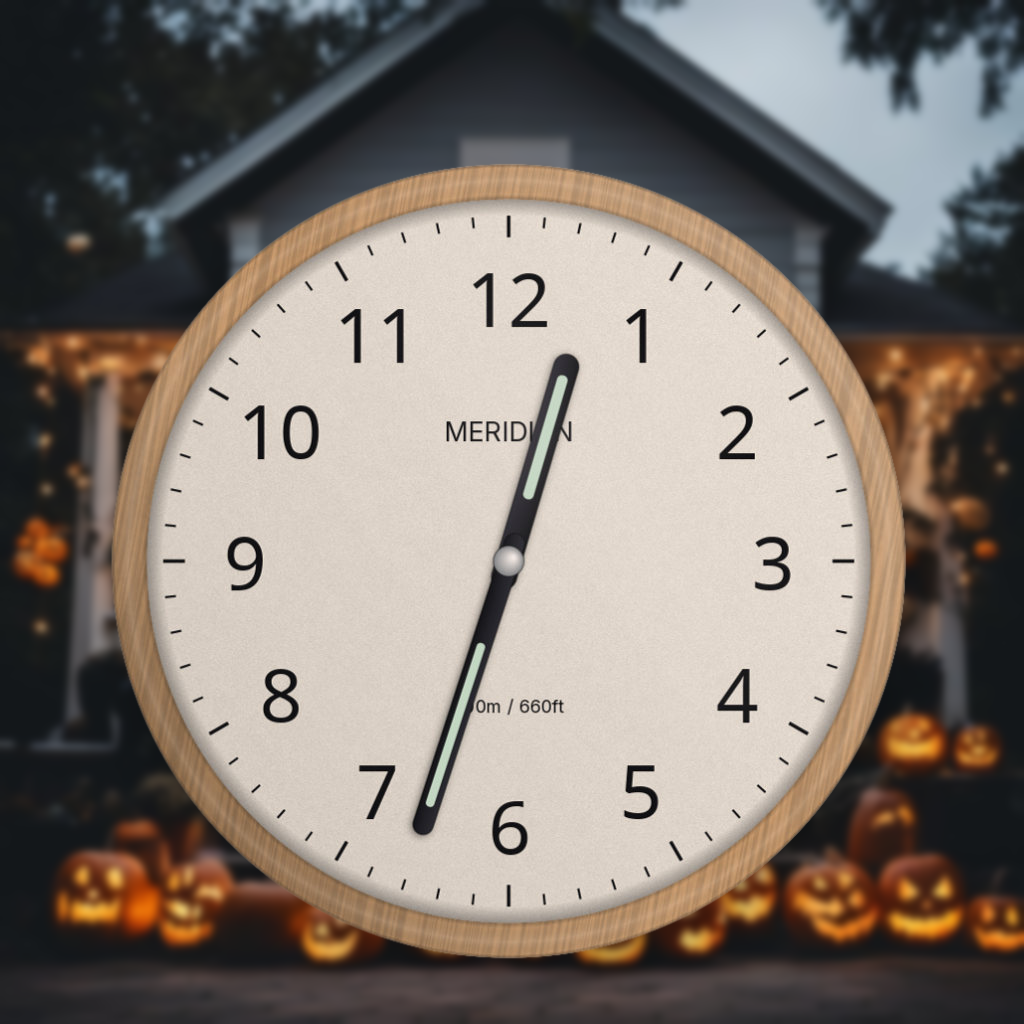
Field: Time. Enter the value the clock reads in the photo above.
12:33
